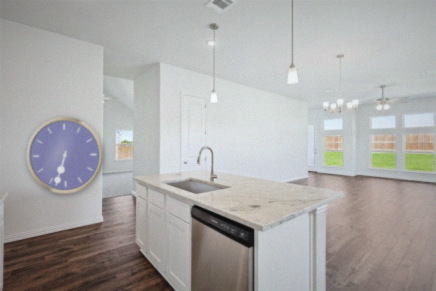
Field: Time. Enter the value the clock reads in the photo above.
6:33
